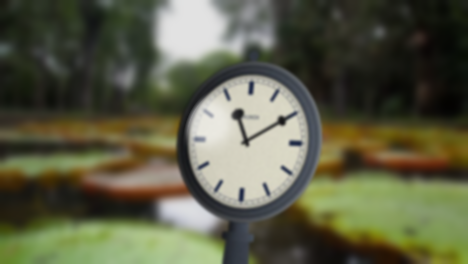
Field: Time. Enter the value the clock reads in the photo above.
11:10
